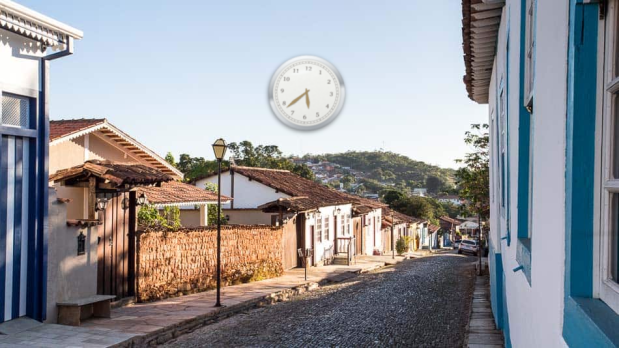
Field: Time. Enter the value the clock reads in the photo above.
5:38
